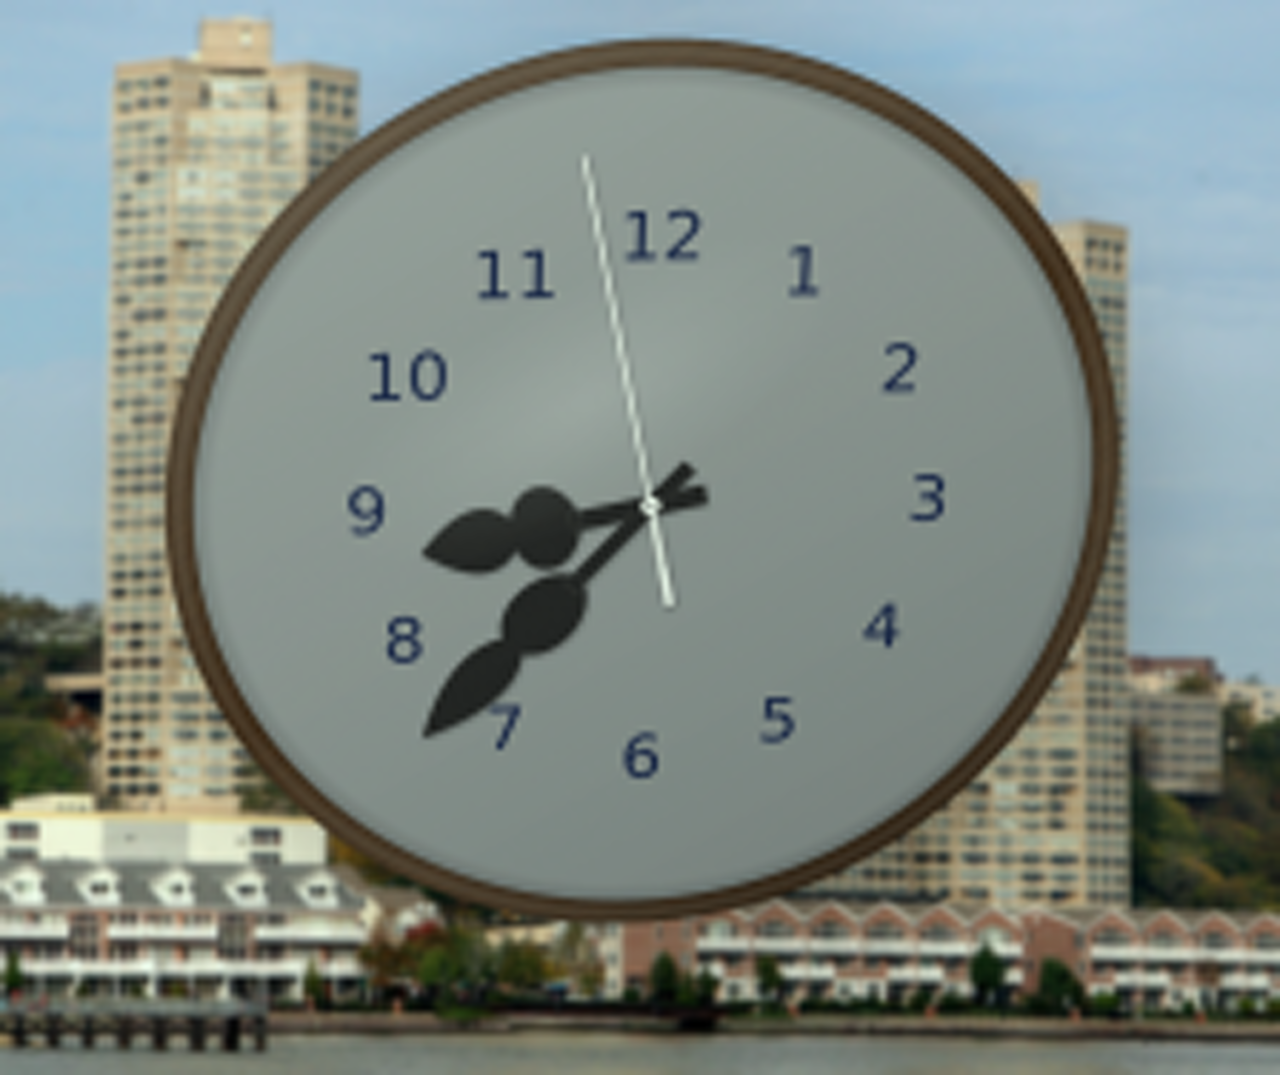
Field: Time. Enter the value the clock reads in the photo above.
8:36:58
